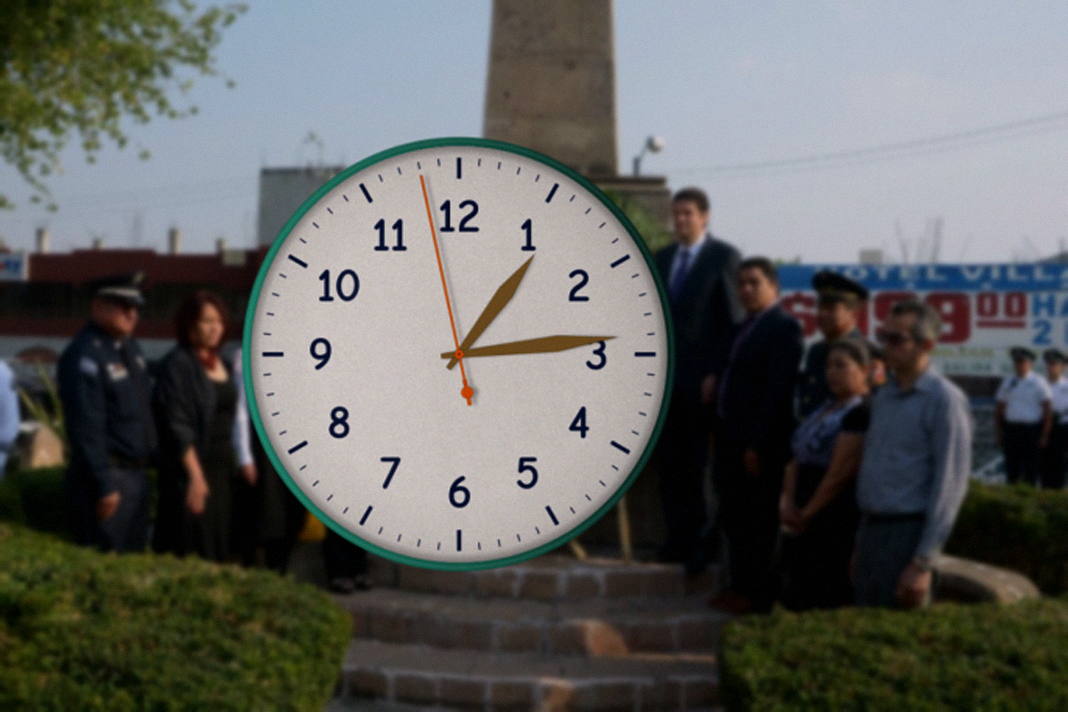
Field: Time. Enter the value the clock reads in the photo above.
1:13:58
